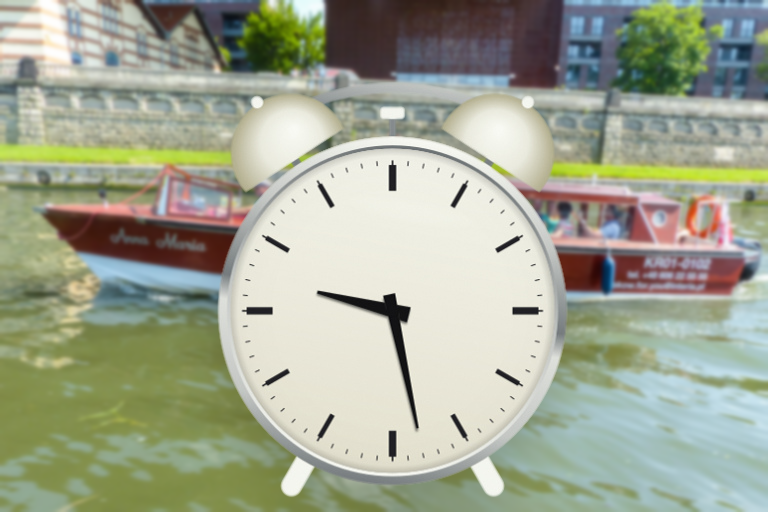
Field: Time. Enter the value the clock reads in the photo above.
9:28
